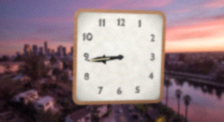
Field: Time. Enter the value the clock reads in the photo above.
8:44
